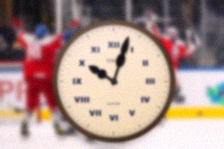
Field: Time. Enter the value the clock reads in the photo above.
10:03
